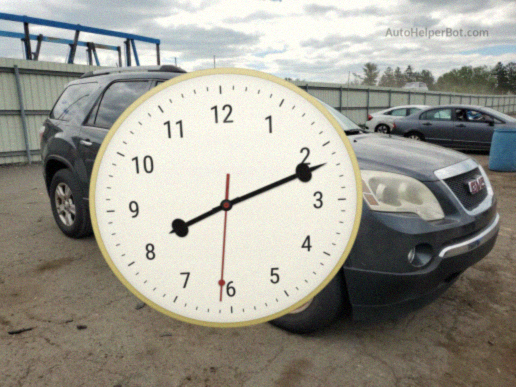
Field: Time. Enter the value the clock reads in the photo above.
8:11:31
